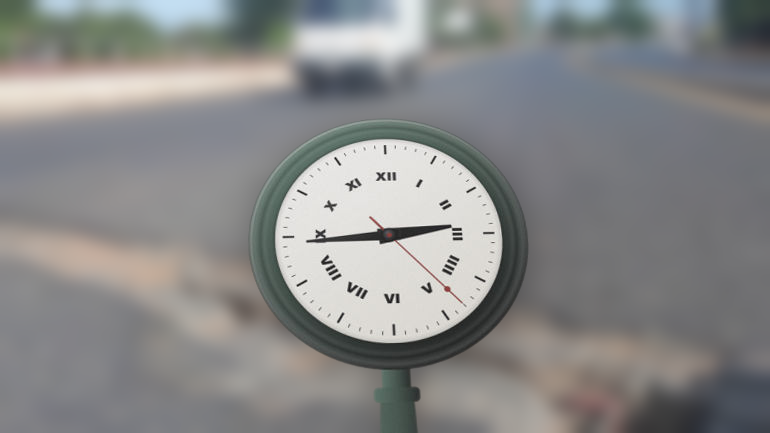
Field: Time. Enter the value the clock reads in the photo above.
2:44:23
